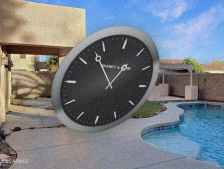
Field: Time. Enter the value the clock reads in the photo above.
12:53
